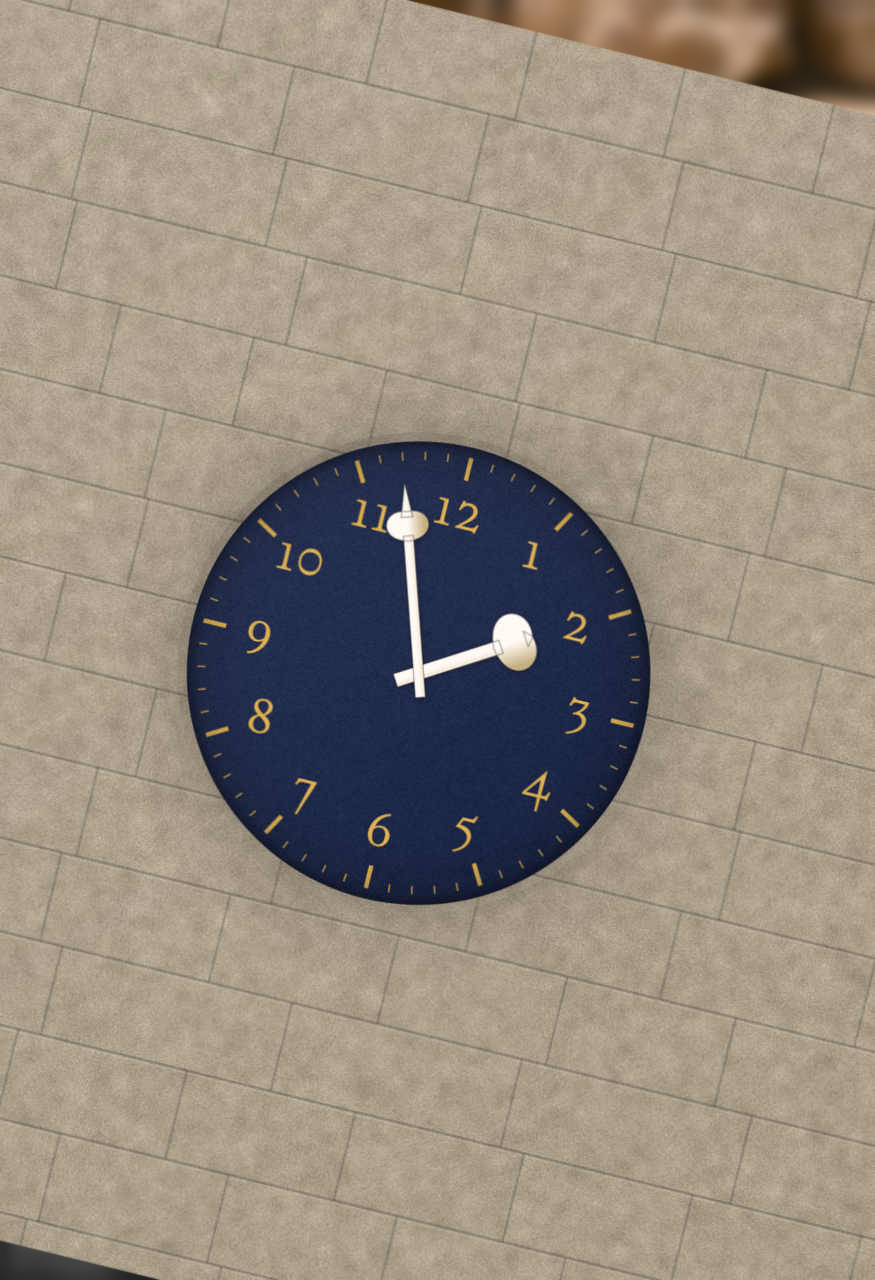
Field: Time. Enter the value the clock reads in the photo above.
1:57
